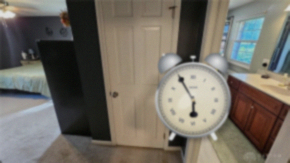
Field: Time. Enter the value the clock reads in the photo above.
5:55
